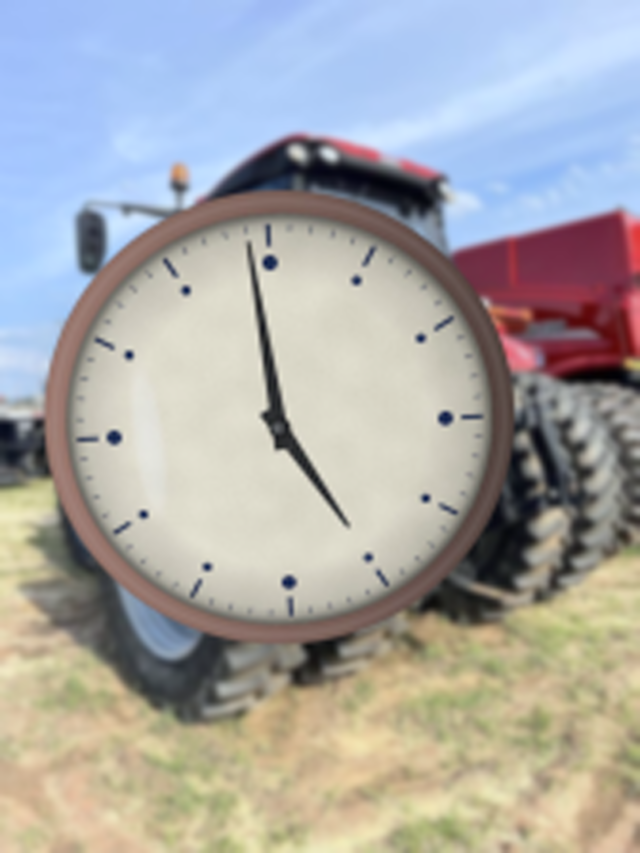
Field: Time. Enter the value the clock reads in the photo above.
4:59
